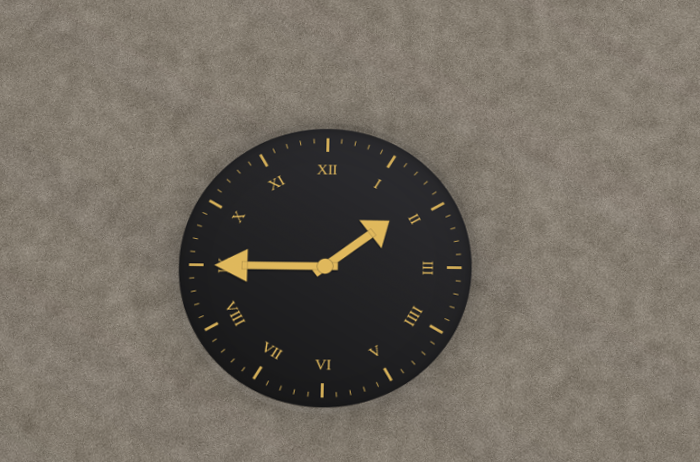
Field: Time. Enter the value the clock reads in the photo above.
1:45
